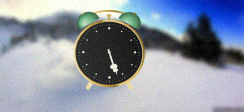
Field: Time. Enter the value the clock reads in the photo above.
5:27
